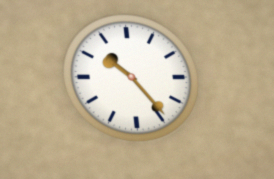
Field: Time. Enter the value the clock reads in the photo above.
10:24
